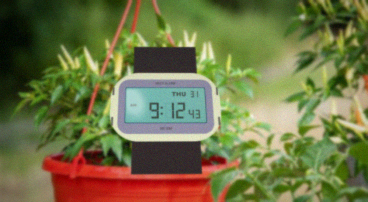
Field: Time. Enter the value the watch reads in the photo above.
9:12:43
